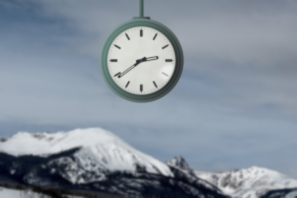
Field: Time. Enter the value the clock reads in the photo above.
2:39
